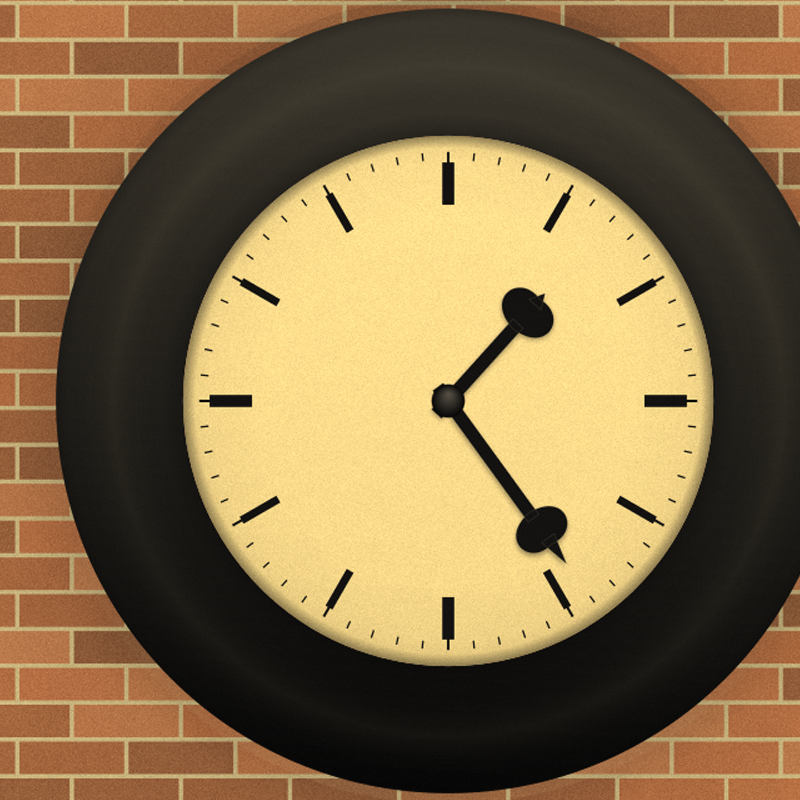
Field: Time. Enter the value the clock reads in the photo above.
1:24
